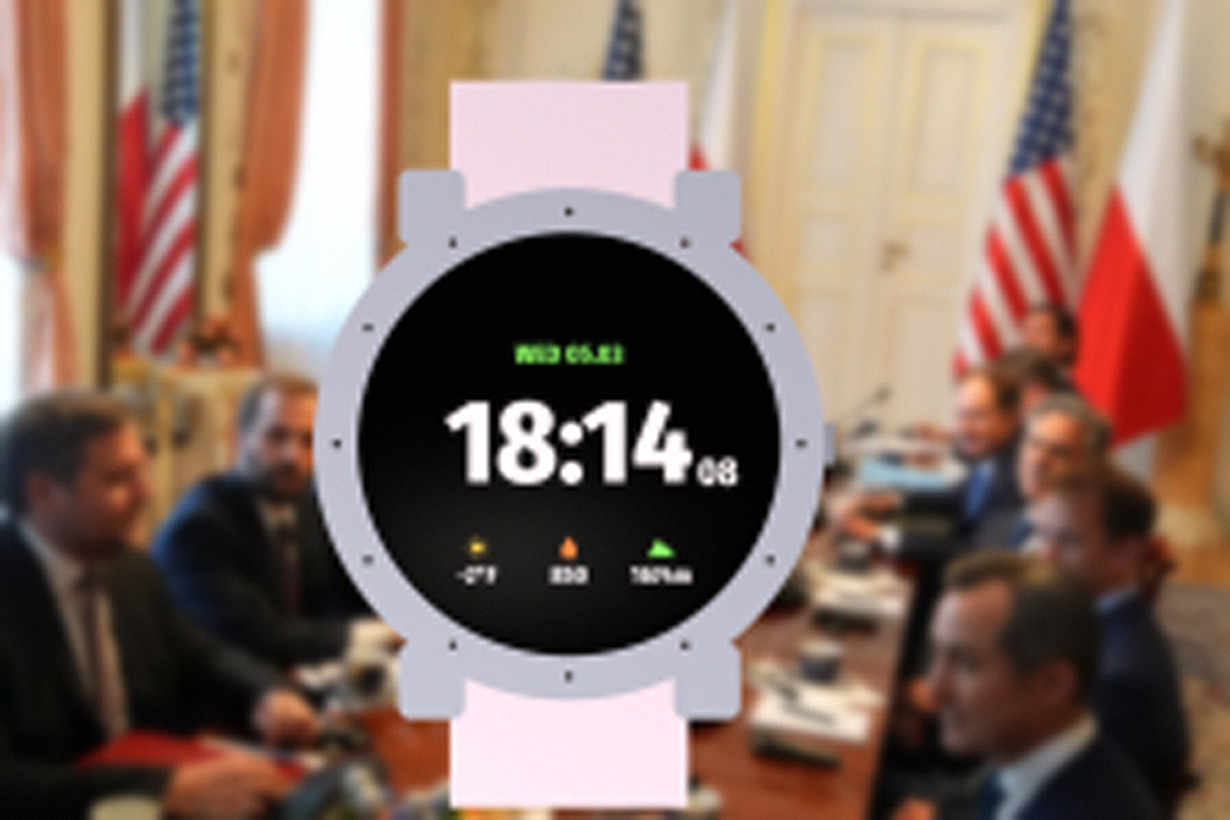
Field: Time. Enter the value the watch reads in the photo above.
18:14:08
